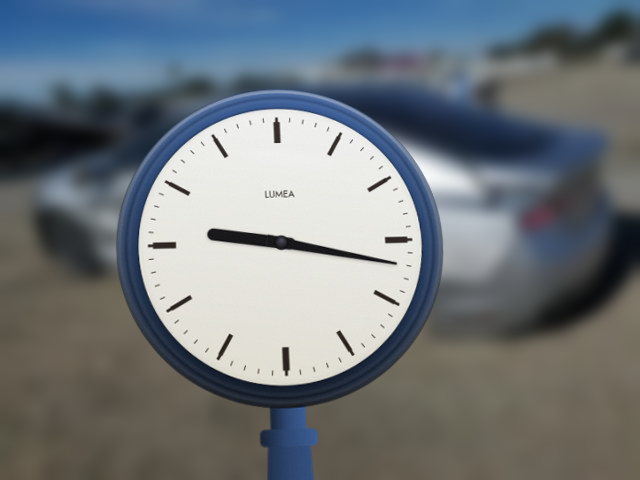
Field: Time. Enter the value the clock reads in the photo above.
9:17
